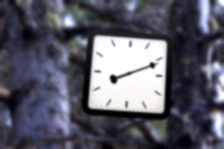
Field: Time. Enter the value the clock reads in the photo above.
8:11
